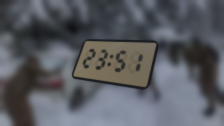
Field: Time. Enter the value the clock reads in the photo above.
23:51
